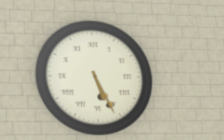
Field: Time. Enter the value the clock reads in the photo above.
5:26
